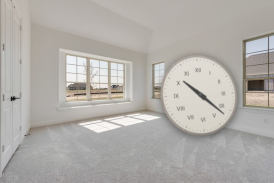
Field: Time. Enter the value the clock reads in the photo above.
10:22
